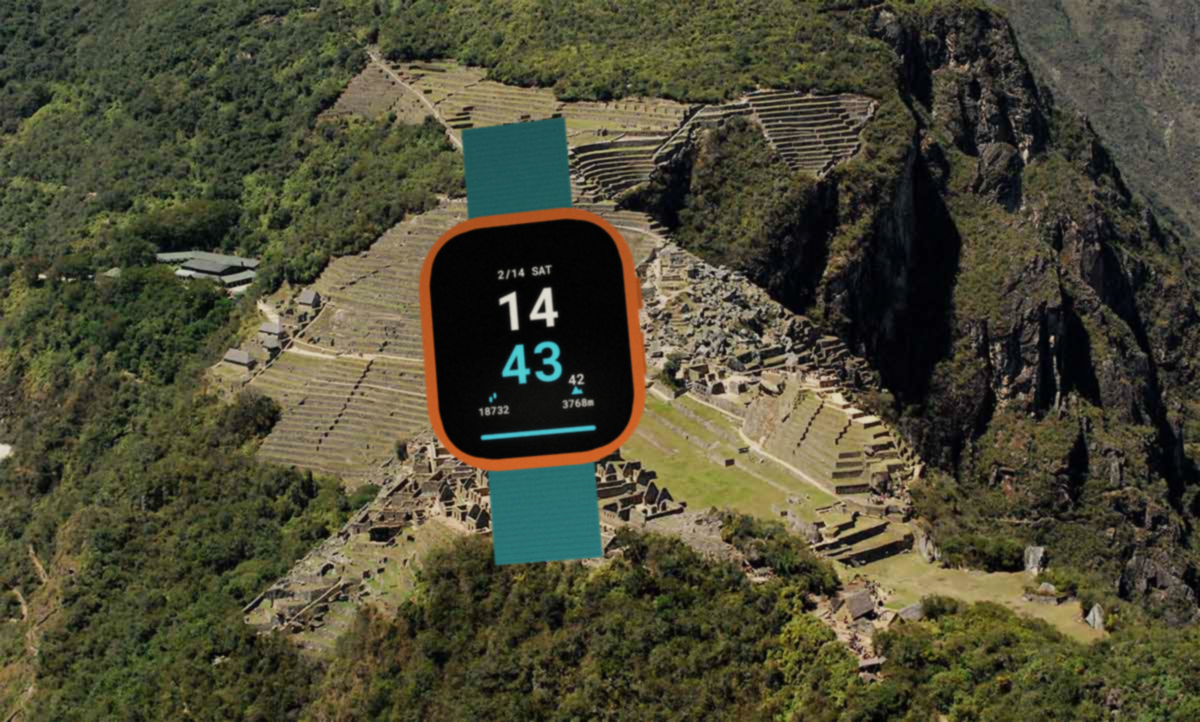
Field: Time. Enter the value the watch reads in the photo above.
14:43:42
